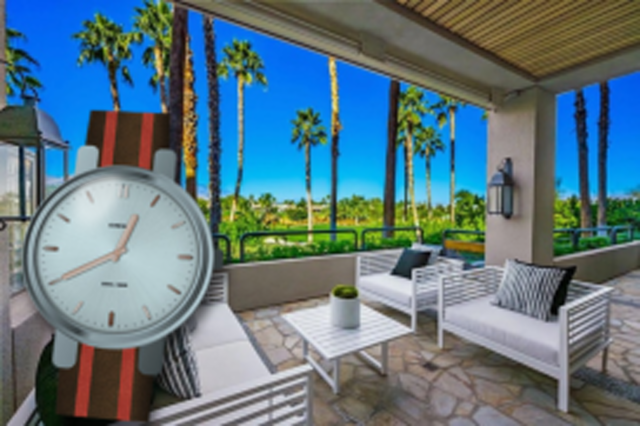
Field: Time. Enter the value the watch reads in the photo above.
12:40
